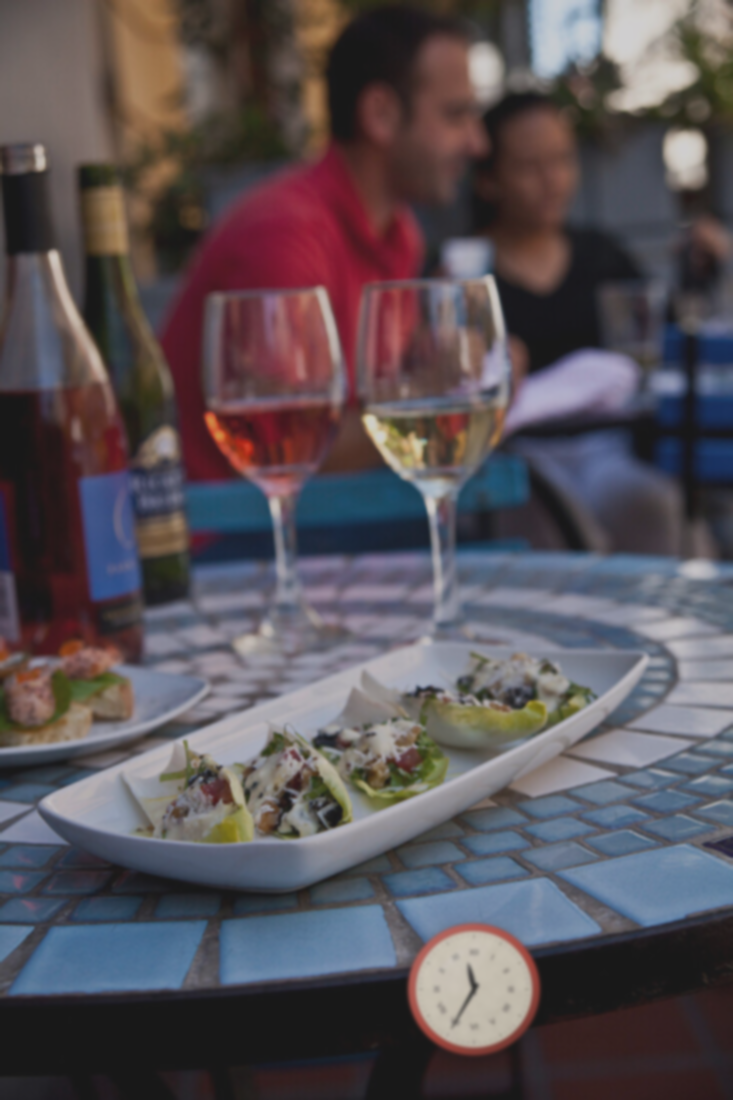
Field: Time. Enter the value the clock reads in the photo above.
11:35
